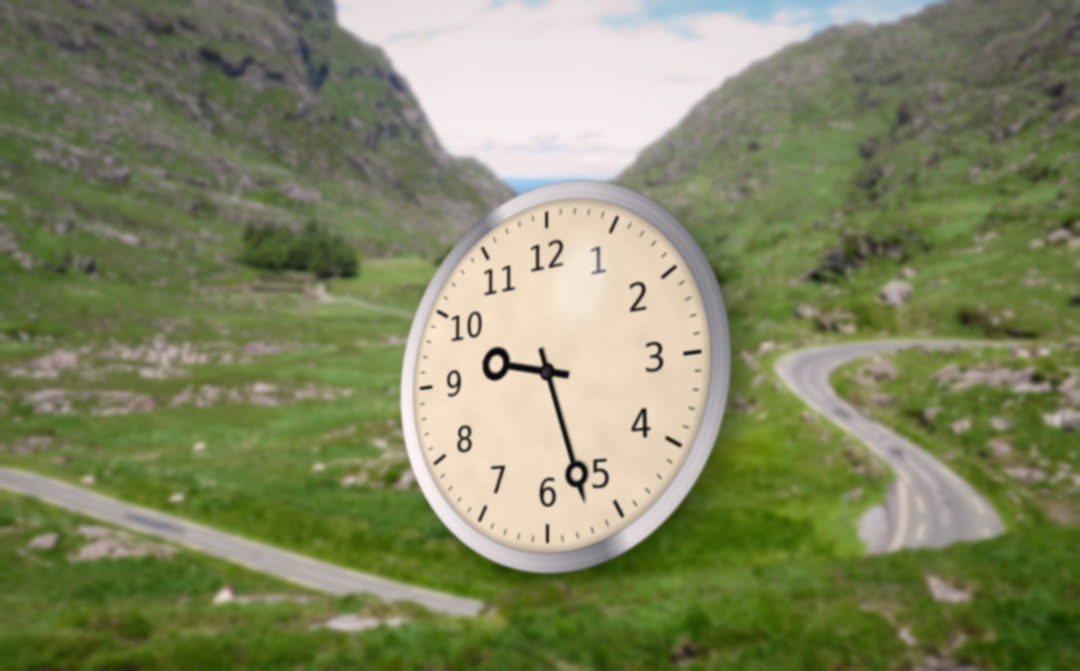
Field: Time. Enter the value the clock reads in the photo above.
9:27
